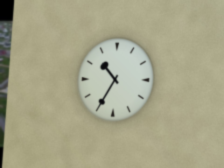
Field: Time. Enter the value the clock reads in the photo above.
10:35
